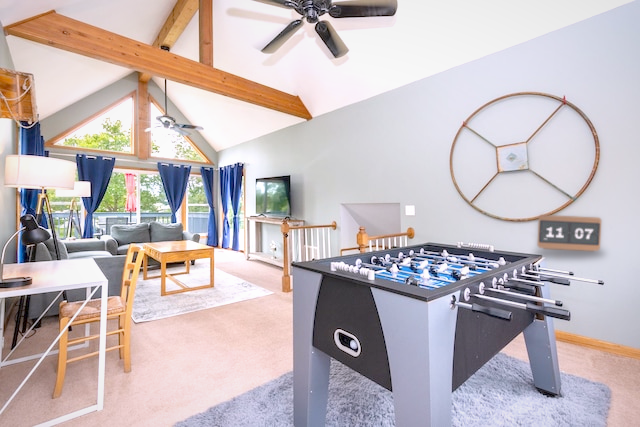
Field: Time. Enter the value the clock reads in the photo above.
11:07
